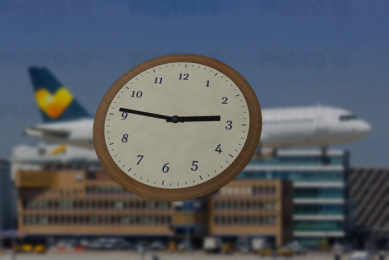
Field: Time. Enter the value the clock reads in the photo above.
2:46
